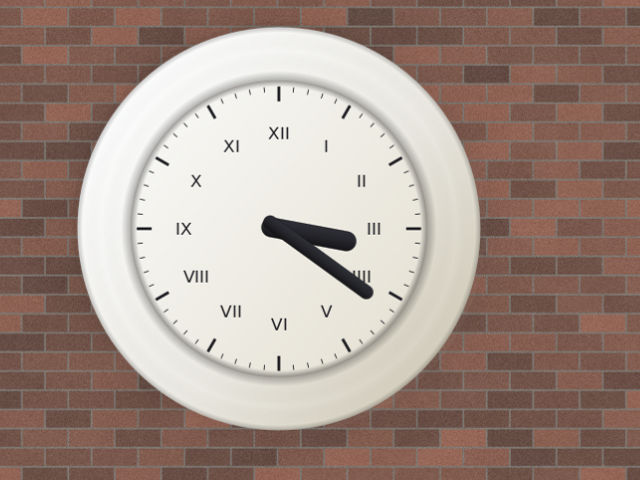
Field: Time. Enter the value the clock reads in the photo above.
3:21
